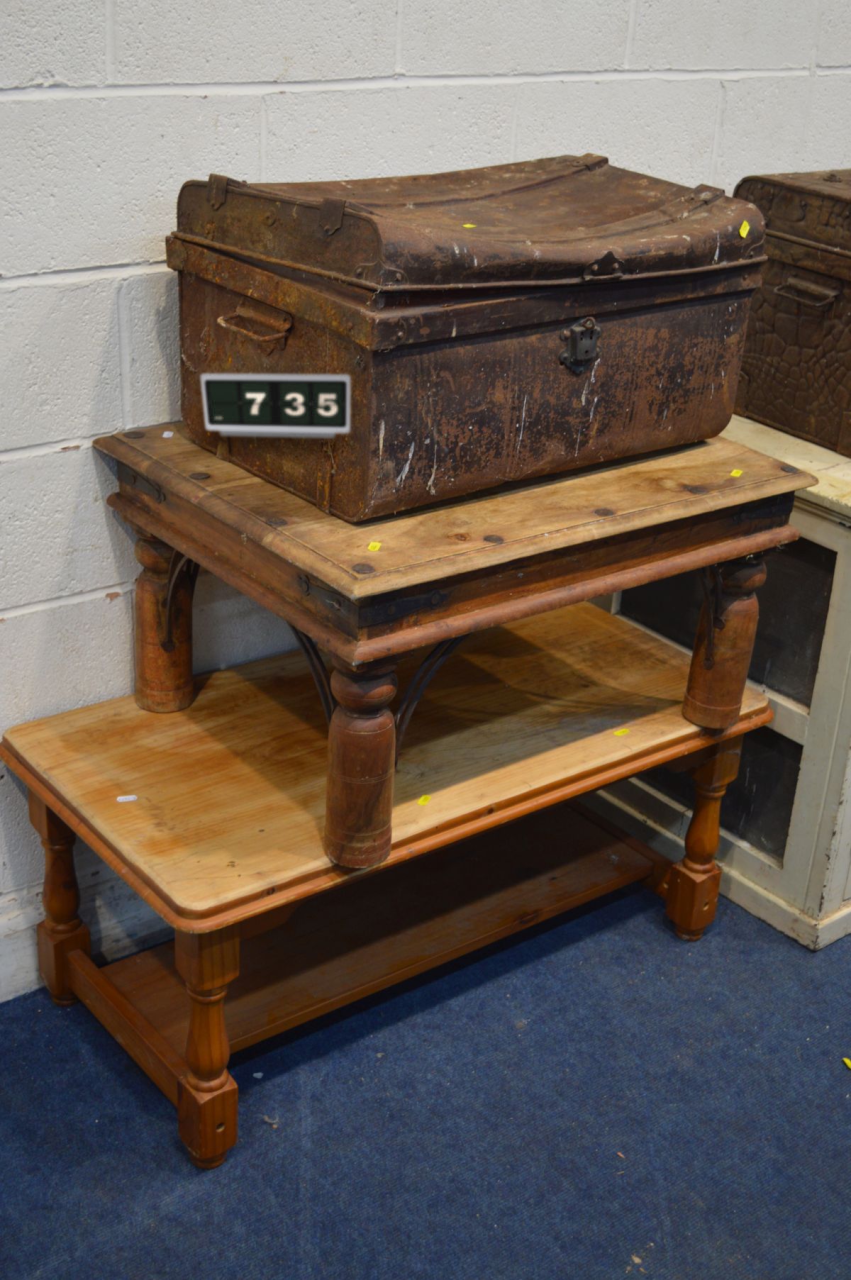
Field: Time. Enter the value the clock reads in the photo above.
7:35
